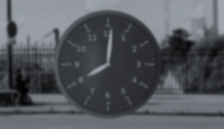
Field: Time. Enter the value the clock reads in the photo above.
8:01
